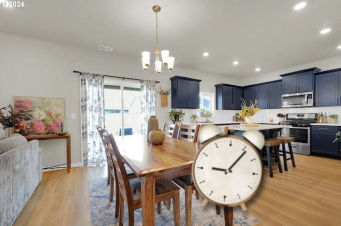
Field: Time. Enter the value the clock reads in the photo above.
9:06
